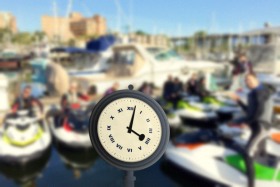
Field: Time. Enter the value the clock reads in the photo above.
4:02
